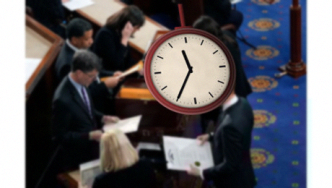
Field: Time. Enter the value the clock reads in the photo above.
11:35
